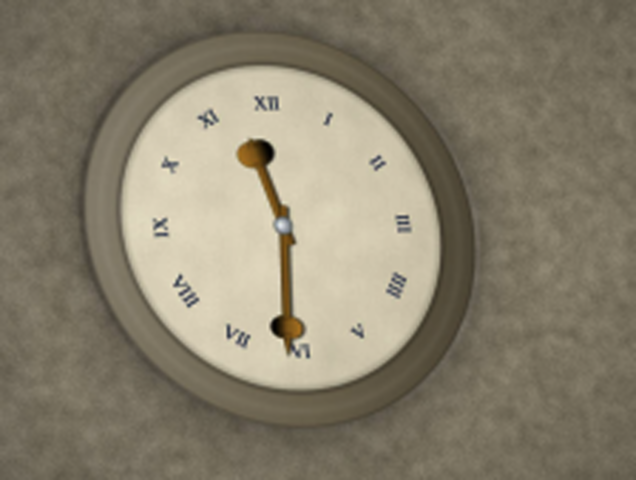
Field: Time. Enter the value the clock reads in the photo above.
11:31
